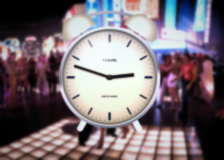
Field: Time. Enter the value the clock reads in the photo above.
2:48
